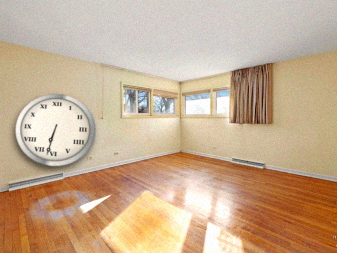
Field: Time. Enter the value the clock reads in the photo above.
6:32
